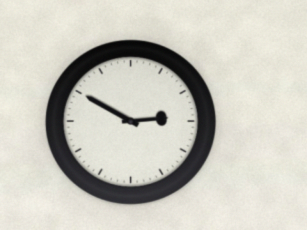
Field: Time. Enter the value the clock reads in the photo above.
2:50
